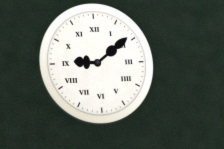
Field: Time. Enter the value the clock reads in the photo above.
9:09
